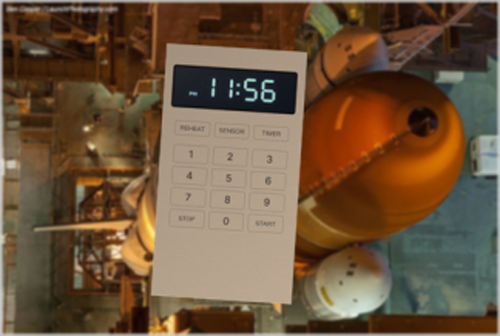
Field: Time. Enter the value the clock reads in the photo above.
11:56
